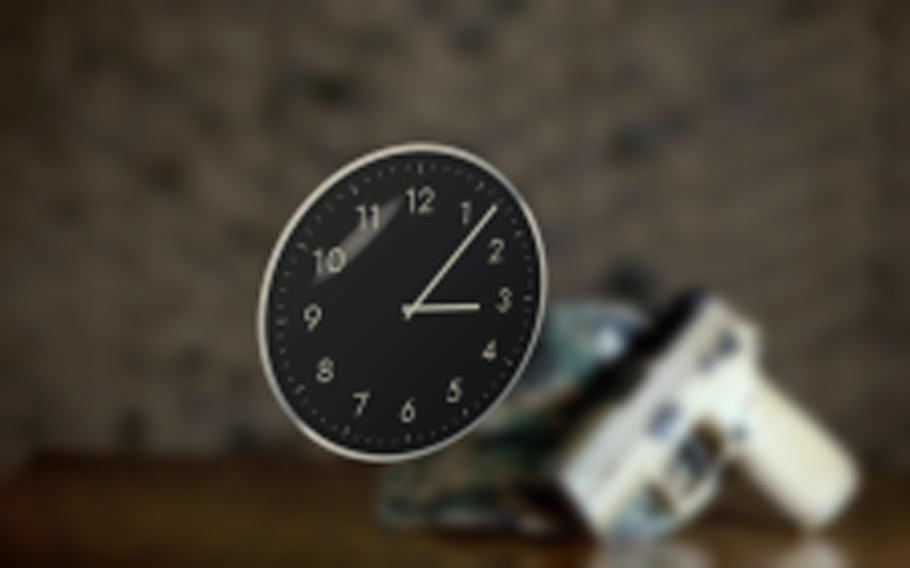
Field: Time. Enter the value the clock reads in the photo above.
3:07
